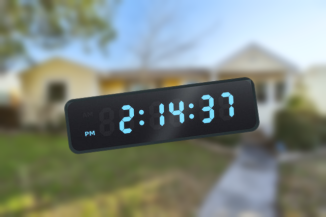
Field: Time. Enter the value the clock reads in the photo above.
2:14:37
